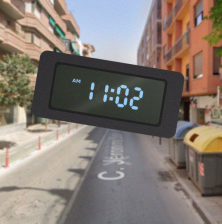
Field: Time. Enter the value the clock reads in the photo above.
11:02
